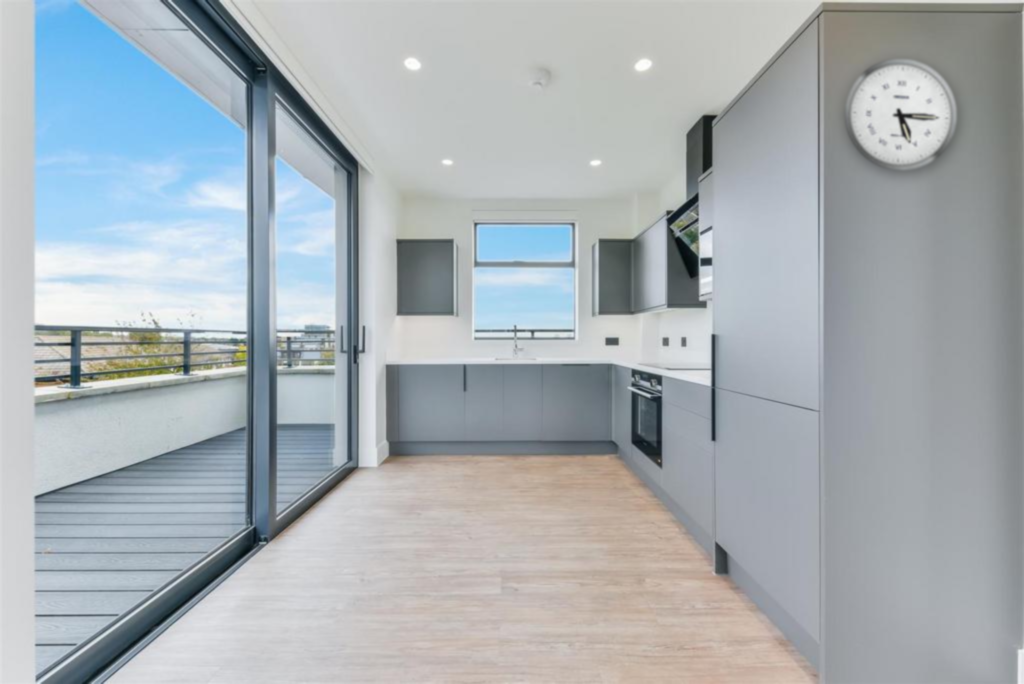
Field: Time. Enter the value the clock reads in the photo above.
5:15
